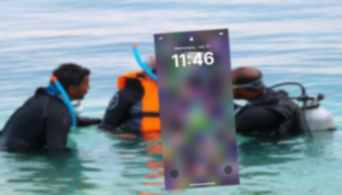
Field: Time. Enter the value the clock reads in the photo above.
11:46
